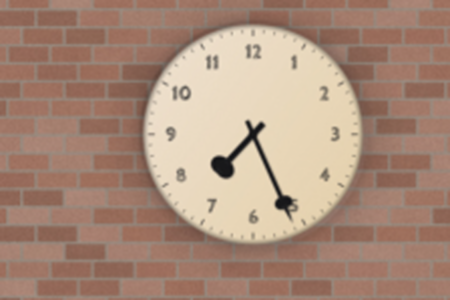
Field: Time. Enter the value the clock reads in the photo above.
7:26
